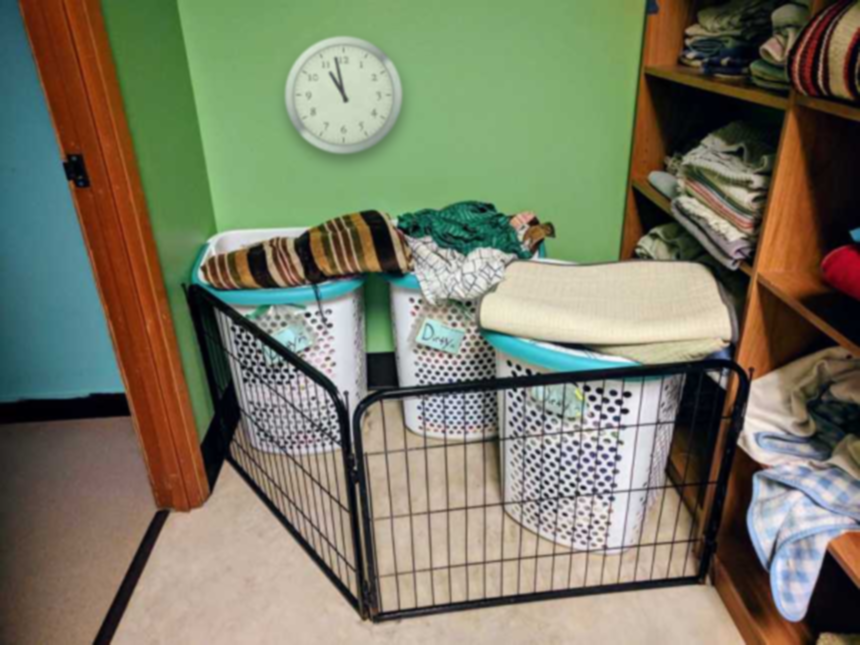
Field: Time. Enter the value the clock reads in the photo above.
10:58
